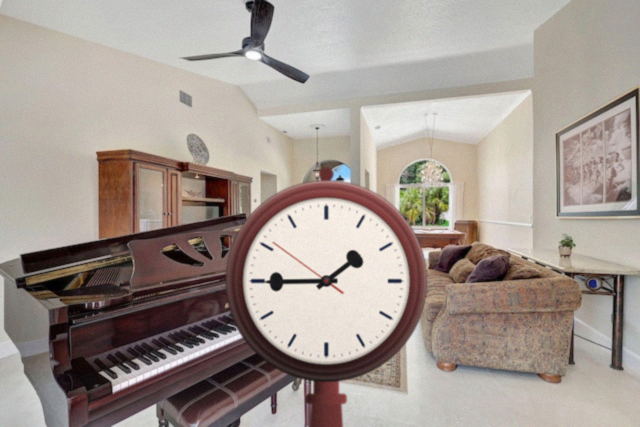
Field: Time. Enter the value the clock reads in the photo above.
1:44:51
